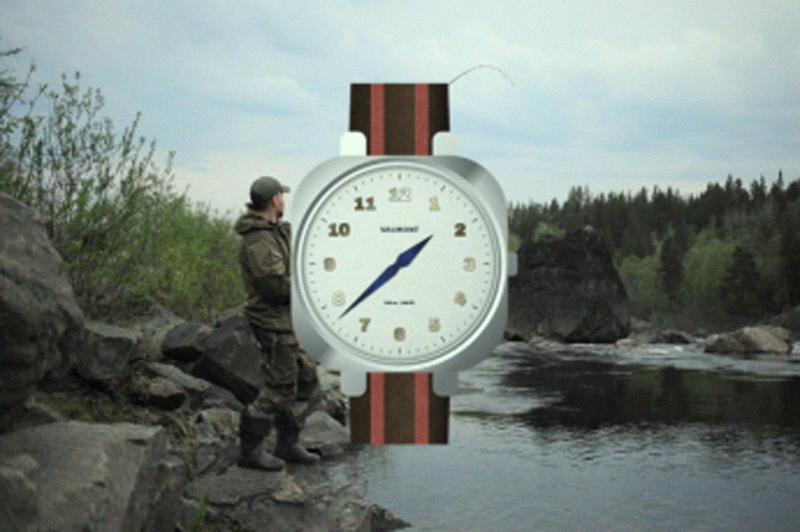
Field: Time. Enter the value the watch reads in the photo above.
1:38
